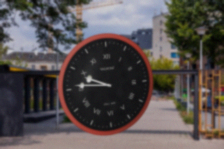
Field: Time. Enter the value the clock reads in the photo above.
9:46
